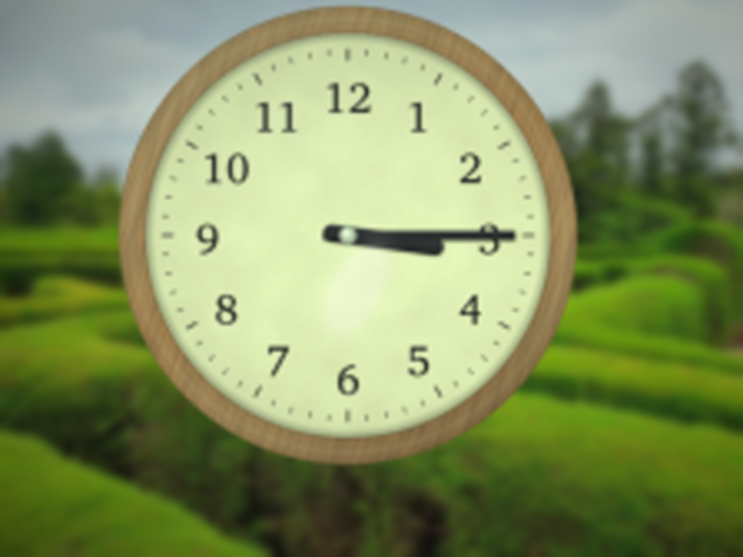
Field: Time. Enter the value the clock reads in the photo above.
3:15
